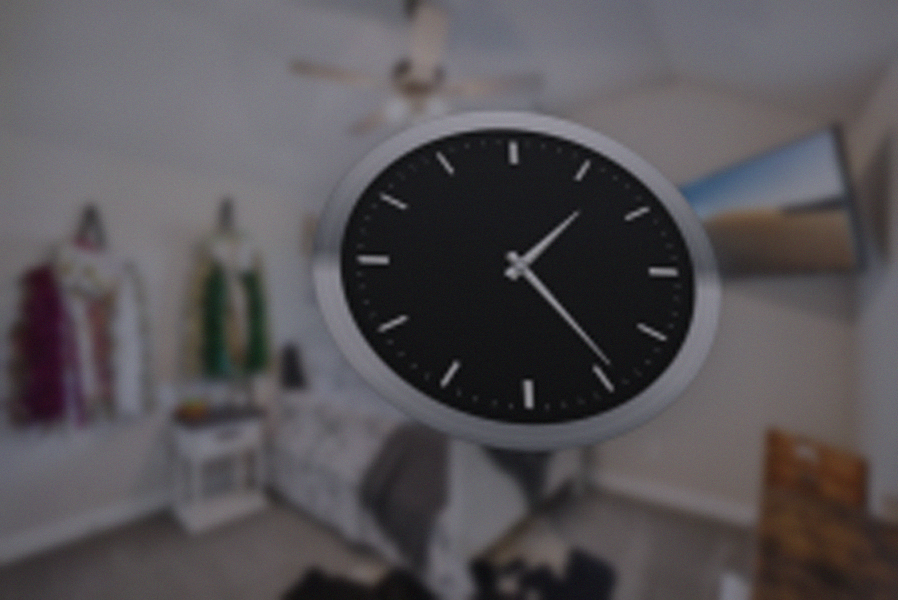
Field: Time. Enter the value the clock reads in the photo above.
1:24
